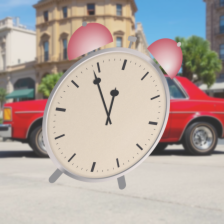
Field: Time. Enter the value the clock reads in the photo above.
11:54
